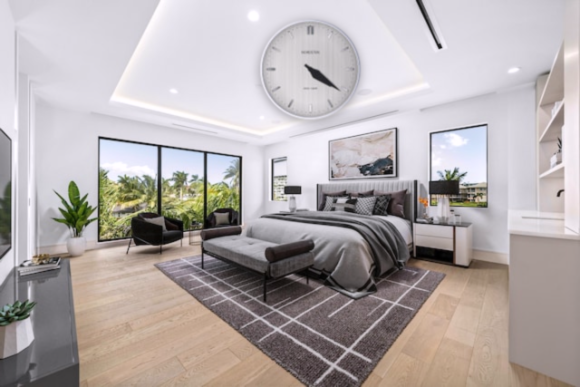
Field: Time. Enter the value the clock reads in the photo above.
4:21
